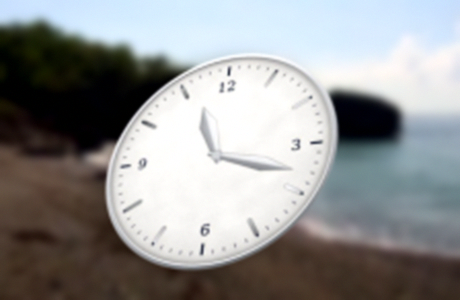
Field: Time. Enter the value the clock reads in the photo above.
11:18
